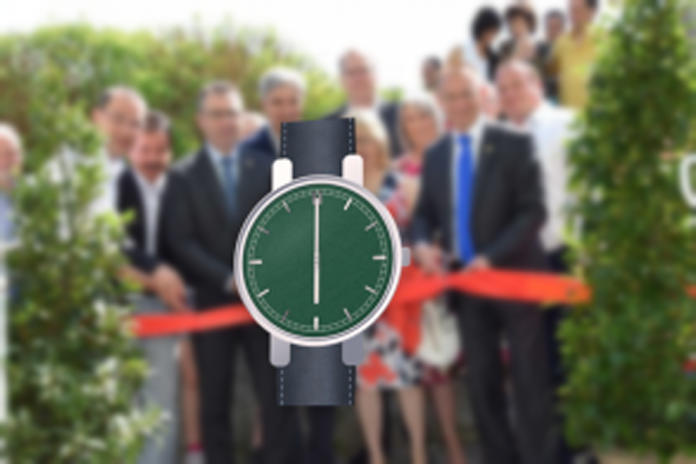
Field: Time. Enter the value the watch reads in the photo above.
6:00
